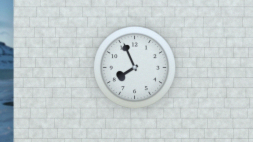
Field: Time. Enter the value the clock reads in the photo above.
7:56
